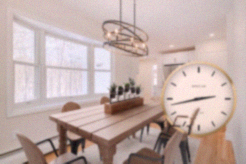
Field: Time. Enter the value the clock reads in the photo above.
2:43
